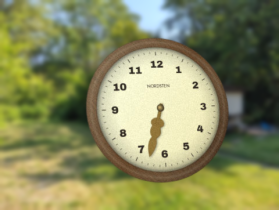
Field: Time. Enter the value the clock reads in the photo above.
6:33
